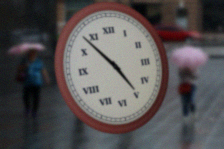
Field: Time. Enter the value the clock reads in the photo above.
4:53
